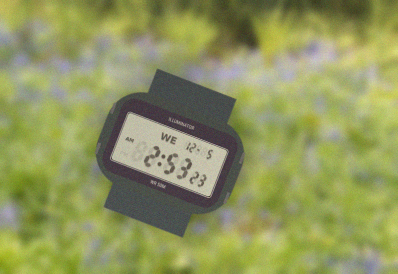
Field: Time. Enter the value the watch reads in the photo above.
2:53:23
